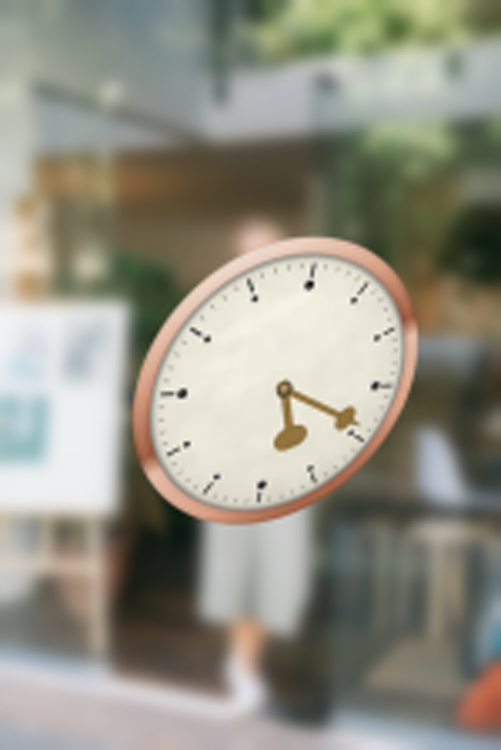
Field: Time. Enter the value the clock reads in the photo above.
5:19
